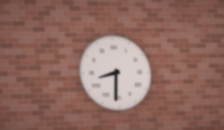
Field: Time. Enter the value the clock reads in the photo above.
8:31
